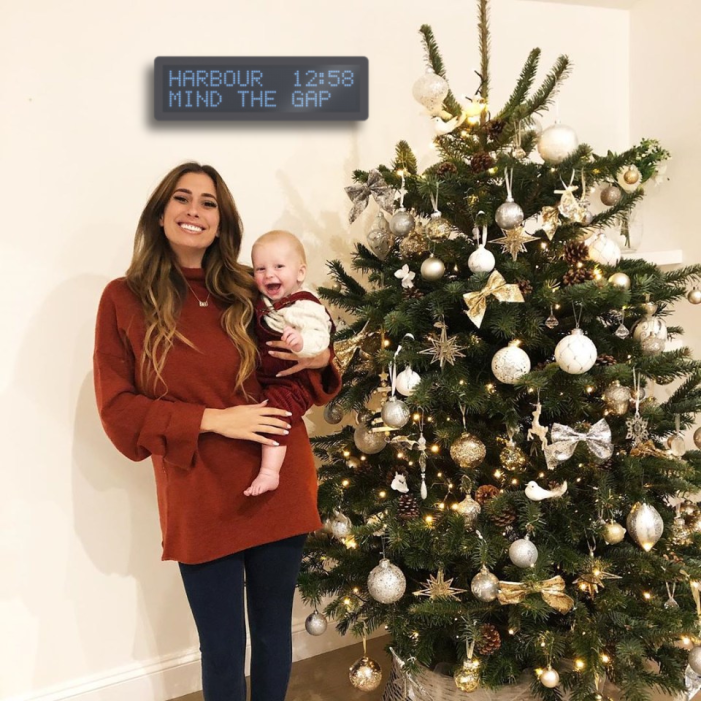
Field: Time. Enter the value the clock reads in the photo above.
12:58
